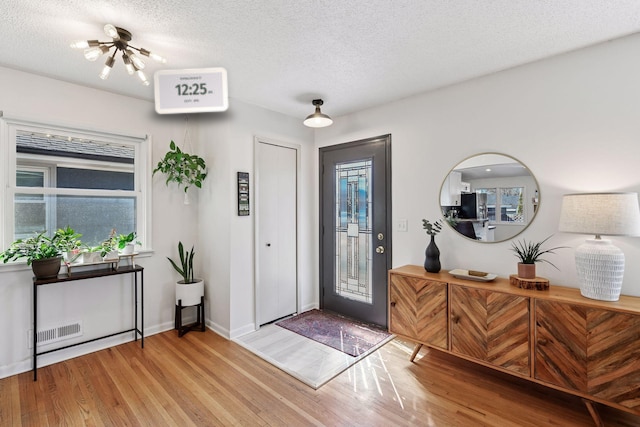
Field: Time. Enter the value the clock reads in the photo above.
12:25
